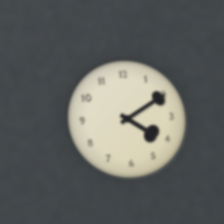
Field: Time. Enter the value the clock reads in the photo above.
4:10
